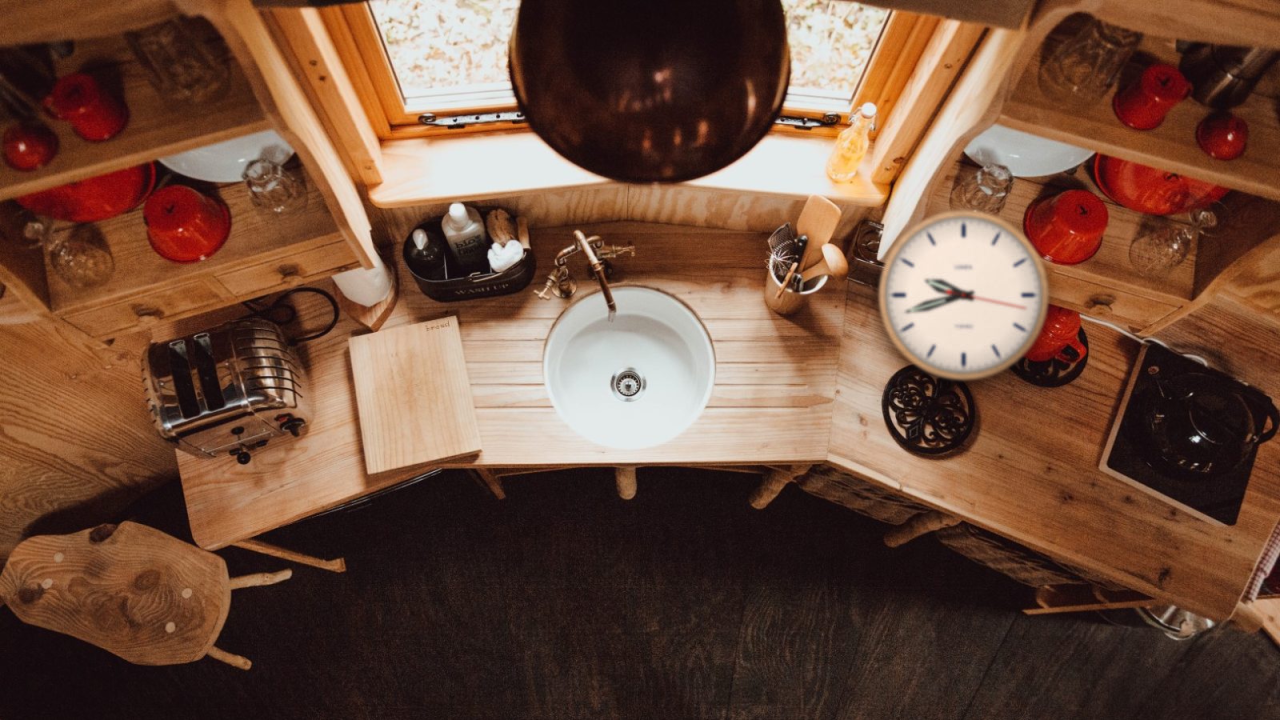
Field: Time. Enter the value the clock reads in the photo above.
9:42:17
